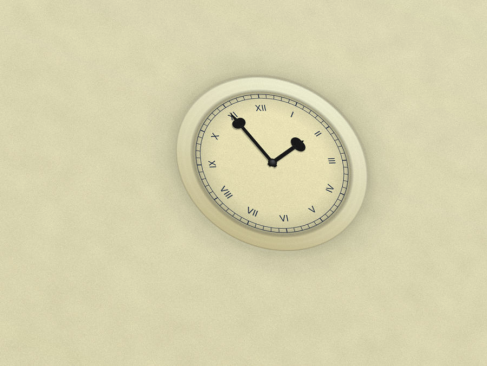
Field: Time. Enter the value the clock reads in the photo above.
1:55
